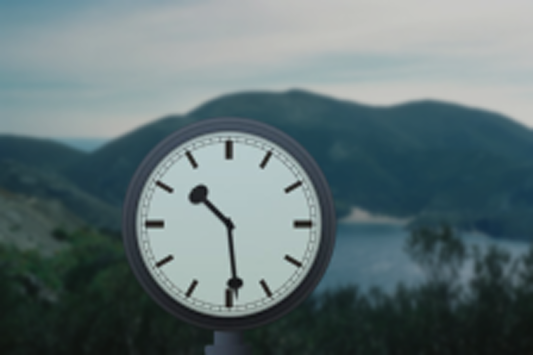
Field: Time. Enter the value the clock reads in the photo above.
10:29
